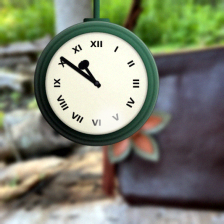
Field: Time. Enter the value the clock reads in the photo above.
10:51
